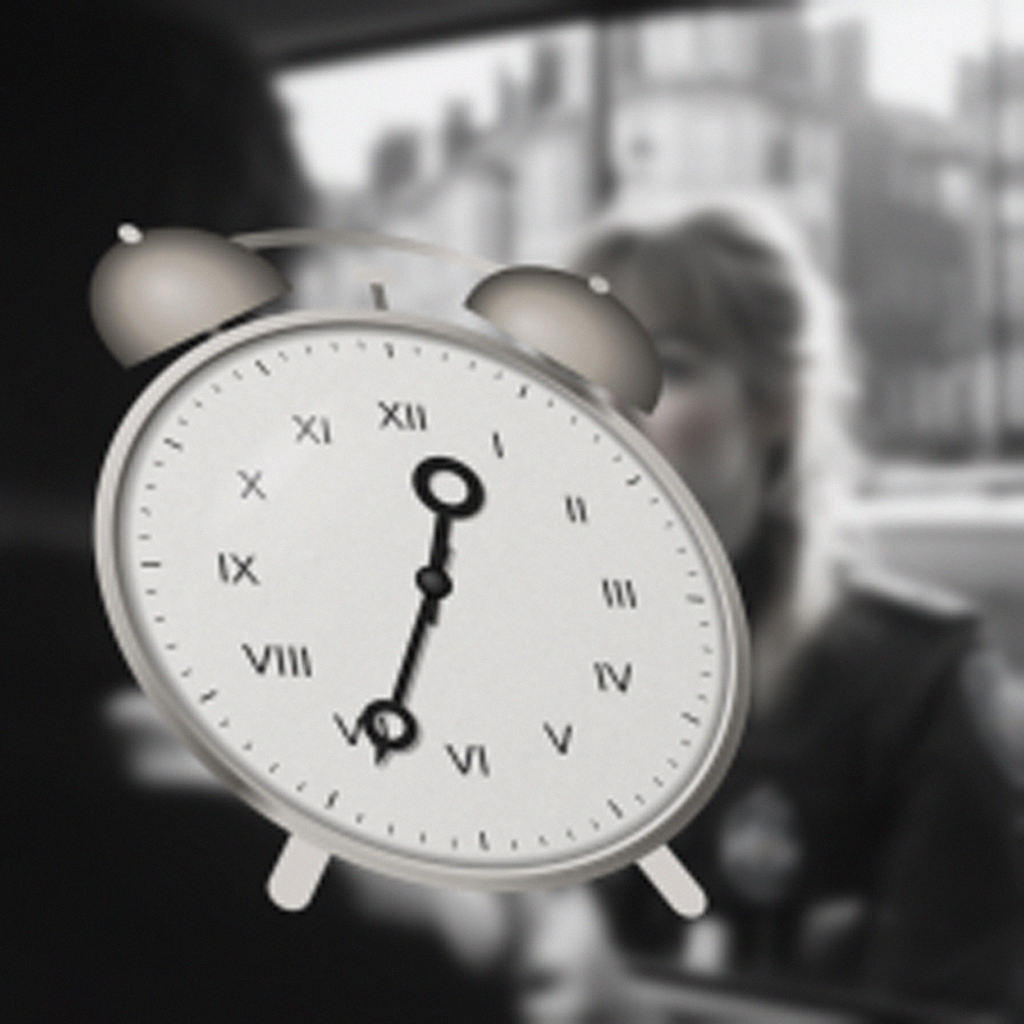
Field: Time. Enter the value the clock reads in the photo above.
12:34
